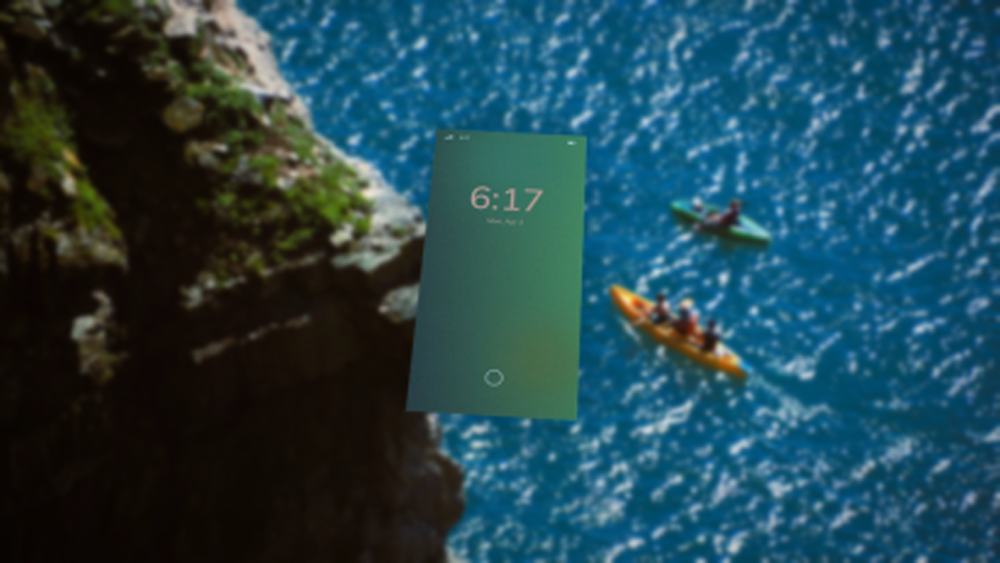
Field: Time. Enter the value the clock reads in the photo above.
6:17
